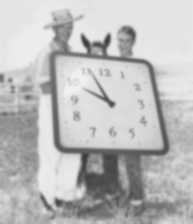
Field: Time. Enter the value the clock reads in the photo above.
9:56
